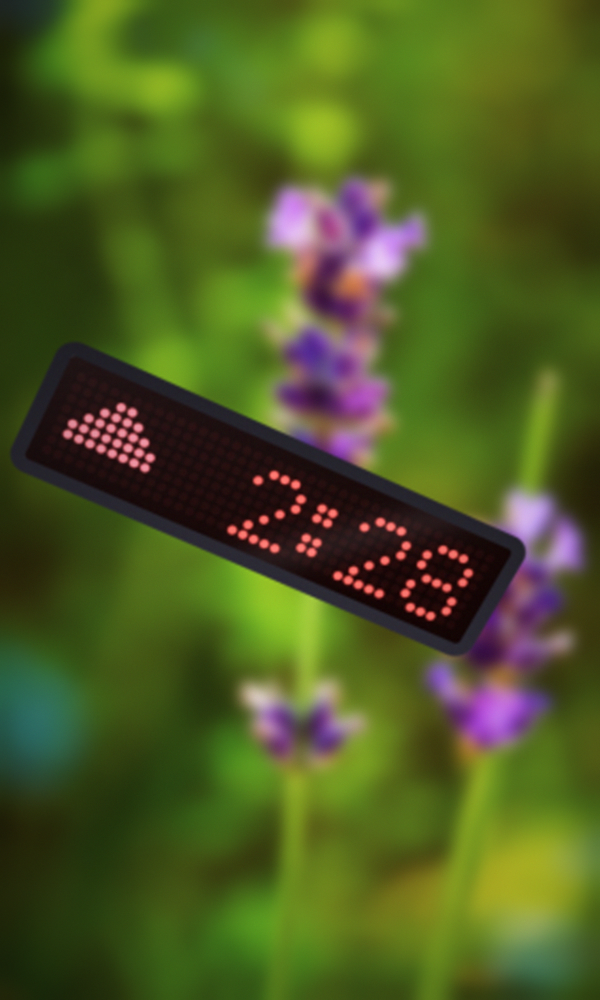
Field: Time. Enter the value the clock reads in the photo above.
2:28
